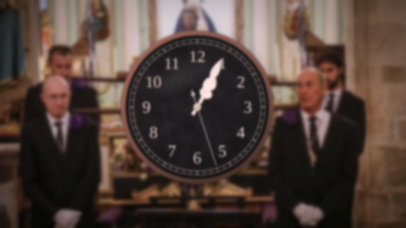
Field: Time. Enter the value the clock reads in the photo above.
1:04:27
